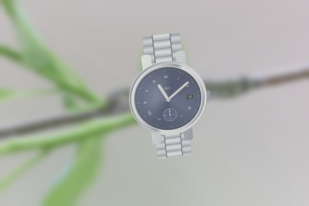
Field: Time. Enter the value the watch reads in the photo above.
11:09
